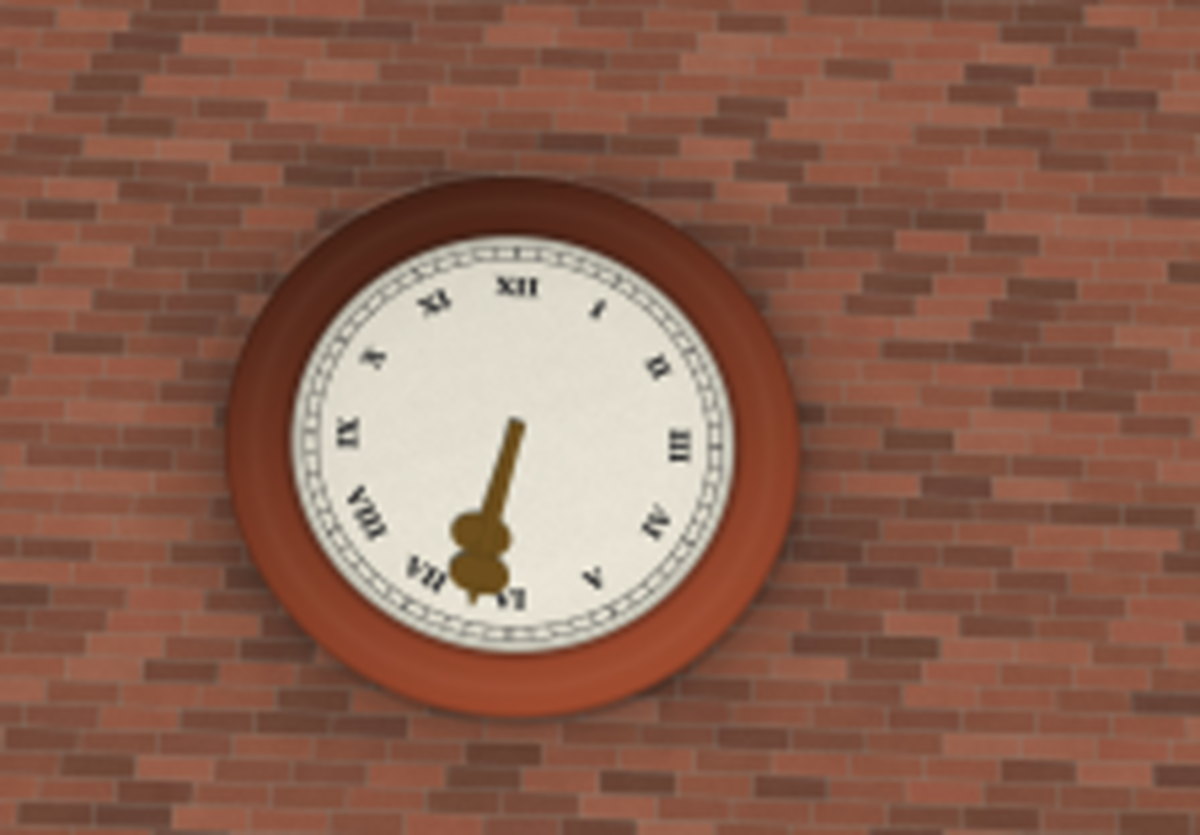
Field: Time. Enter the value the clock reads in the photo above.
6:32
